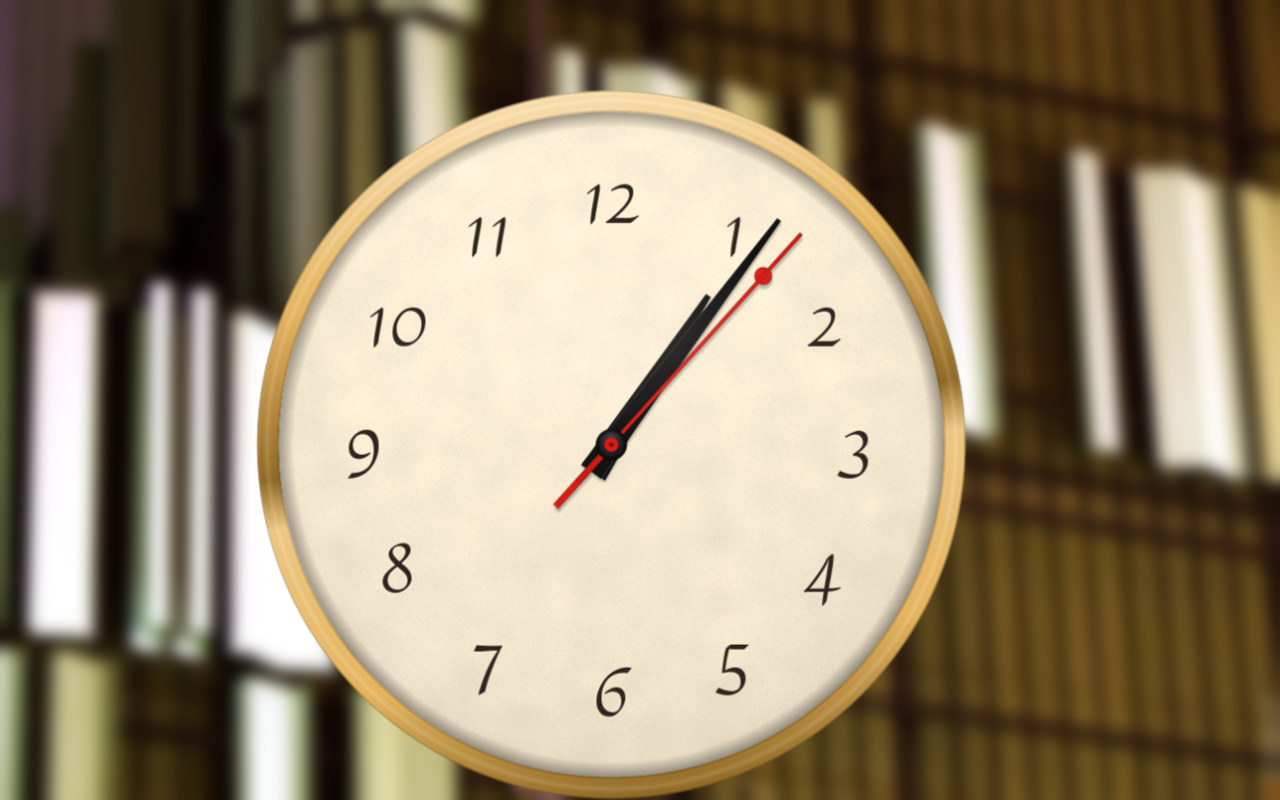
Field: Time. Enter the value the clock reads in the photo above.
1:06:07
